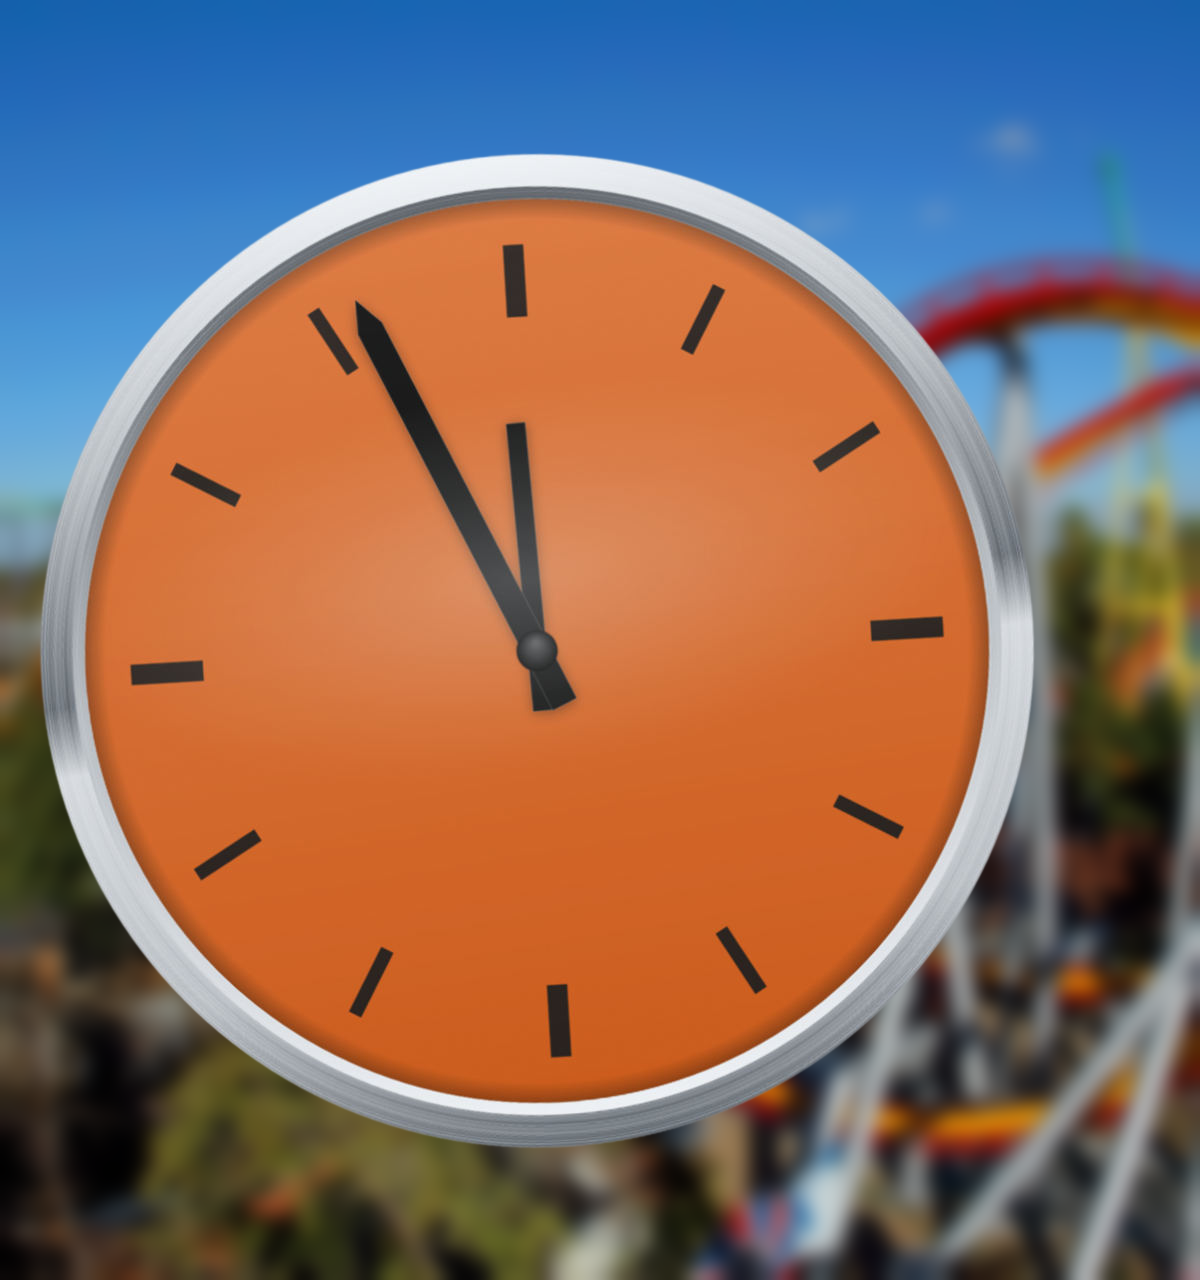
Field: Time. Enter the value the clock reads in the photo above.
11:56
